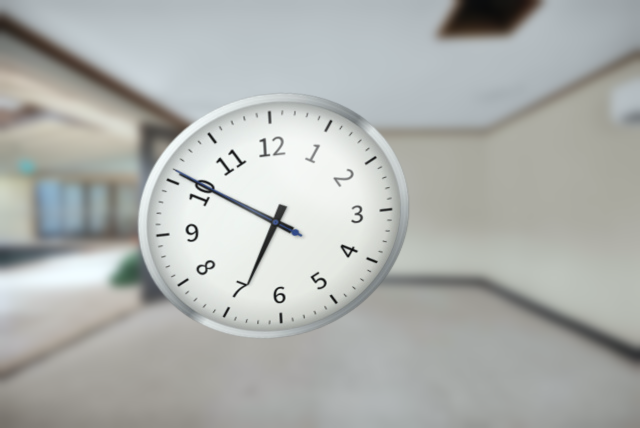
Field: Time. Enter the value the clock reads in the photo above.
6:50:51
